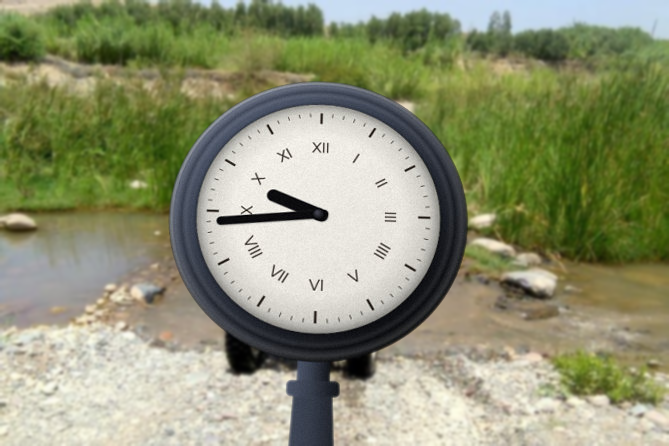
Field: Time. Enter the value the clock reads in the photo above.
9:44
